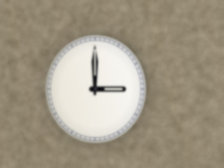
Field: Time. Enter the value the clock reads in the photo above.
3:00
